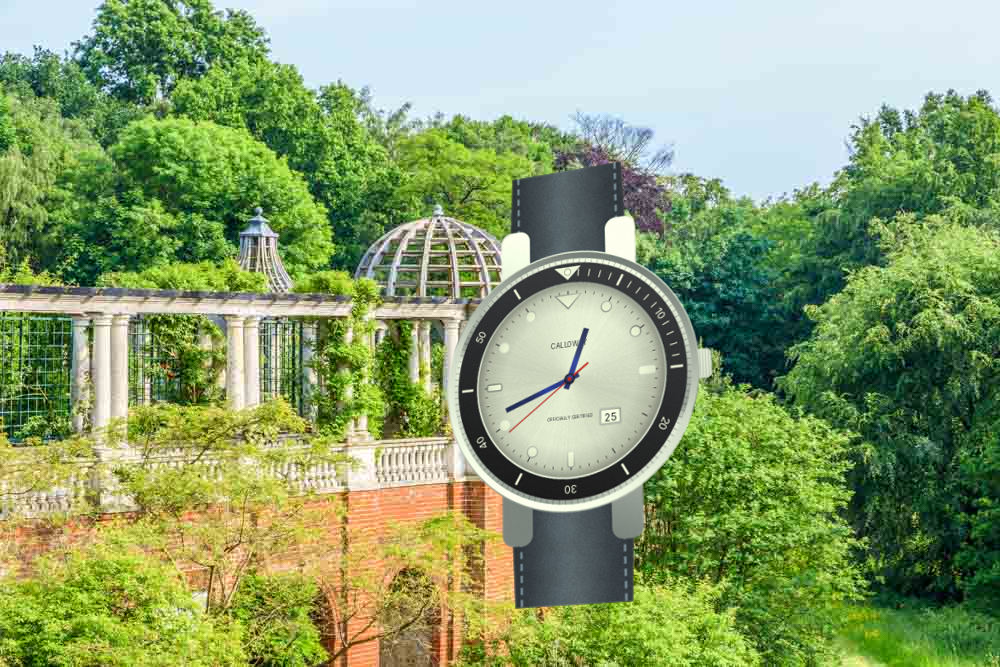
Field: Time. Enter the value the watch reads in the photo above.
12:41:39
